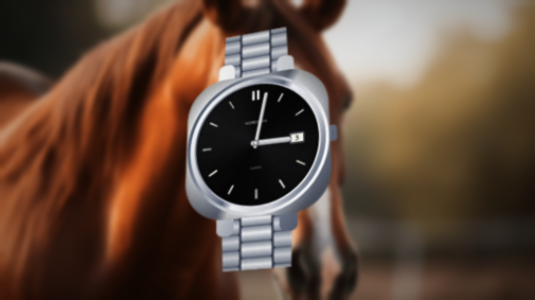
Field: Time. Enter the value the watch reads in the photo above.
3:02
